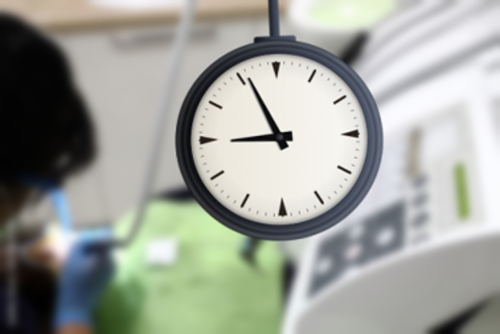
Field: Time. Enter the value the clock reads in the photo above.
8:56
